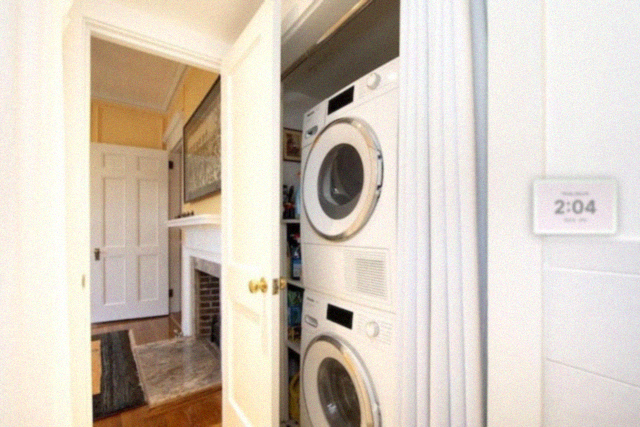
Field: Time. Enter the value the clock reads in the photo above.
2:04
